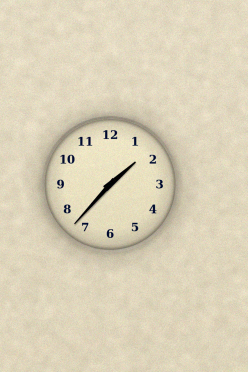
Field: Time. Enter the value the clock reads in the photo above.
1:37
